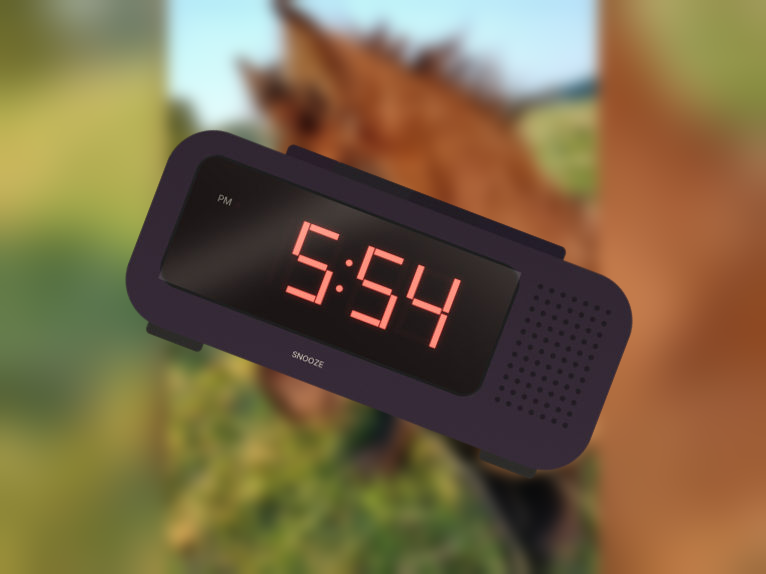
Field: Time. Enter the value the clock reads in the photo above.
5:54
